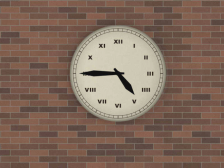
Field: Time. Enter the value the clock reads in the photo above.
4:45
